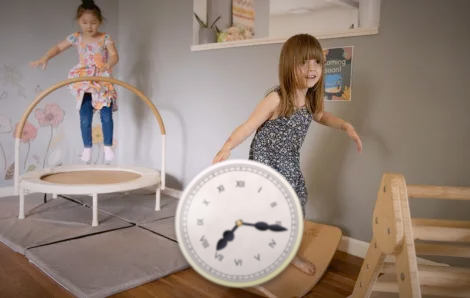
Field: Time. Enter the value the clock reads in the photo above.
7:16
